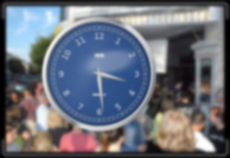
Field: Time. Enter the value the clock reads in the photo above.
3:29
